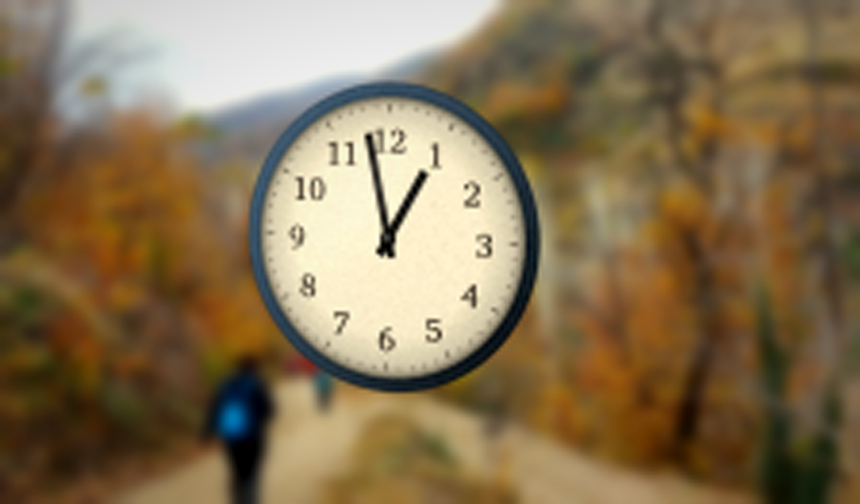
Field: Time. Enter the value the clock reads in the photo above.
12:58
